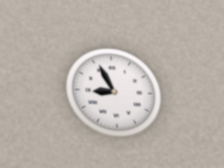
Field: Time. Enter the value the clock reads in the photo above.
8:56
